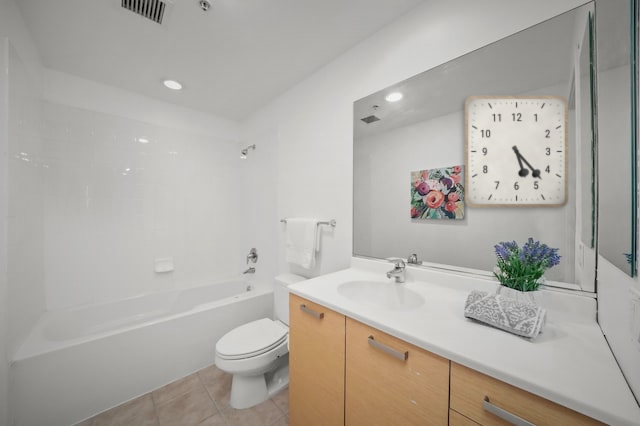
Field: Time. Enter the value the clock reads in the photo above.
5:23
